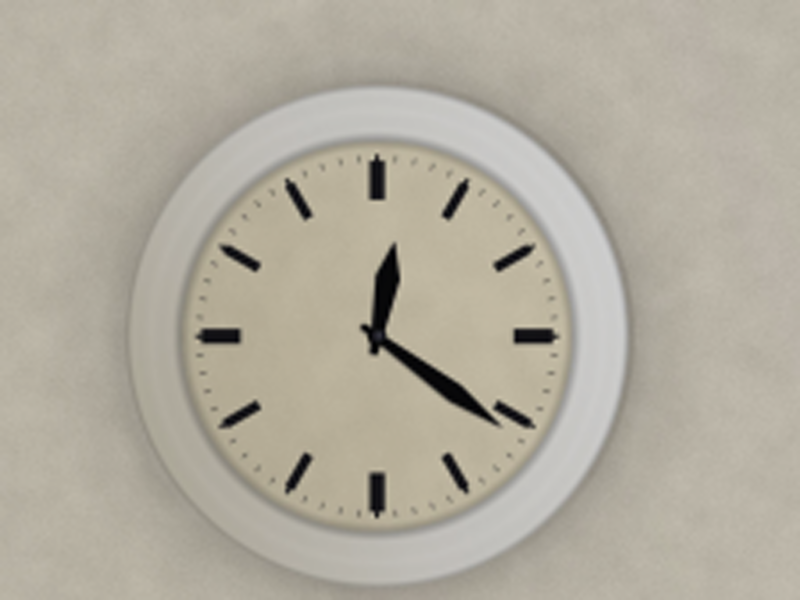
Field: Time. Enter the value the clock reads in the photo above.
12:21
